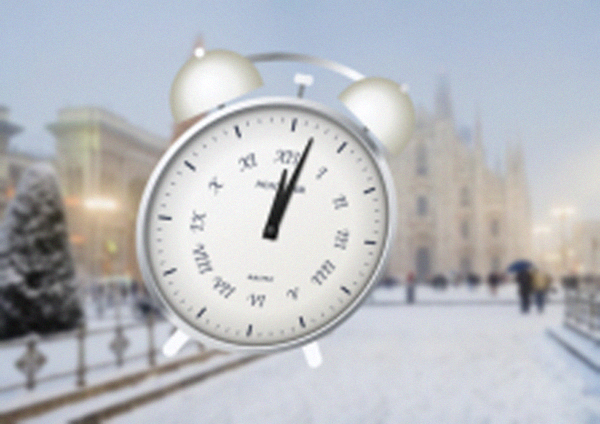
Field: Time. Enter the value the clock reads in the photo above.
12:02
